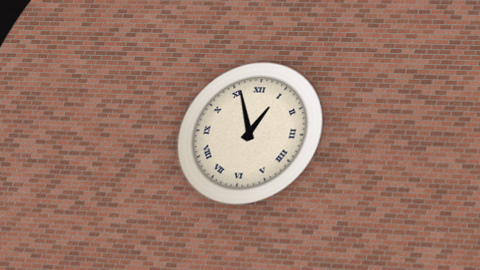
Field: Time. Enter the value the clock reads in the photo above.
12:56
